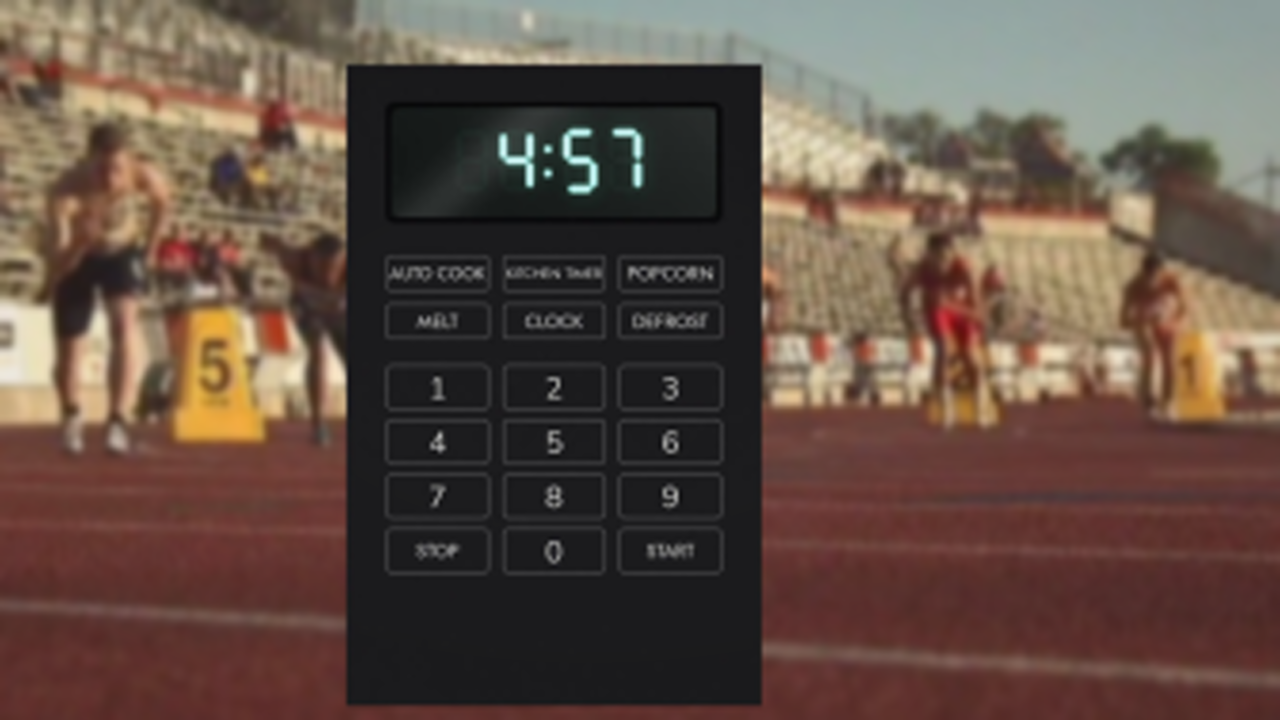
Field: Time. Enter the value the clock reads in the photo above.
4:57
